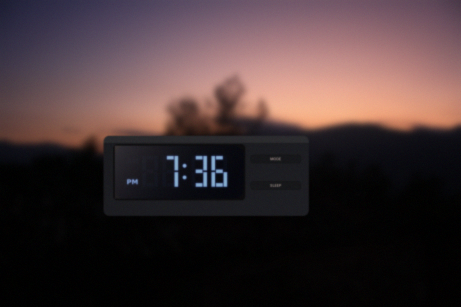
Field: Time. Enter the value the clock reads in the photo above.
7:36
